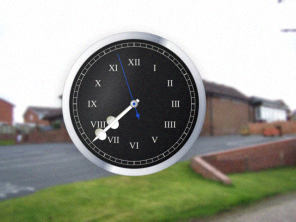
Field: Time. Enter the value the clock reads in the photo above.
7:37:57
